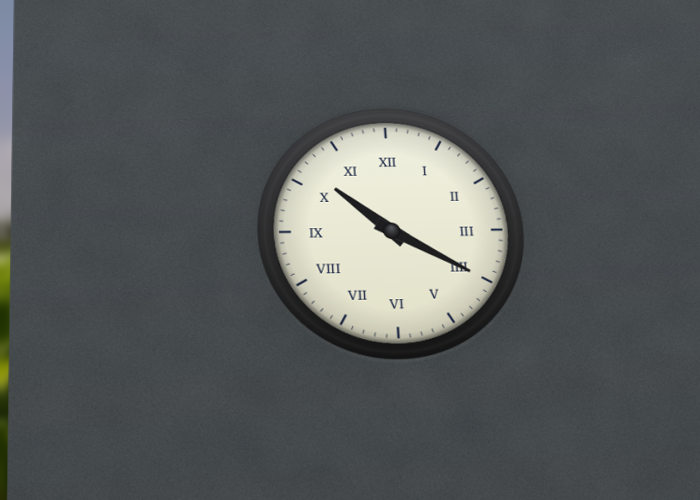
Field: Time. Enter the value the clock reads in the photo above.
10:20
